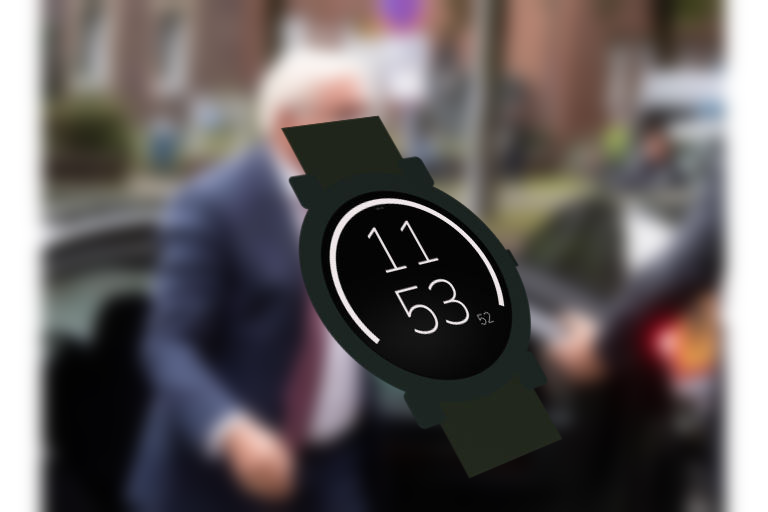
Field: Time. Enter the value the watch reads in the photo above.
11:53:52
